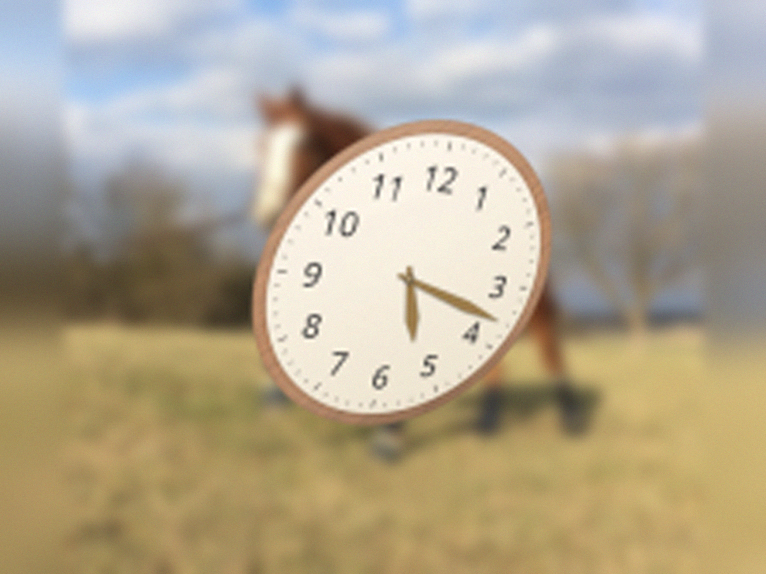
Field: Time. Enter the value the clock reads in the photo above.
5:18
